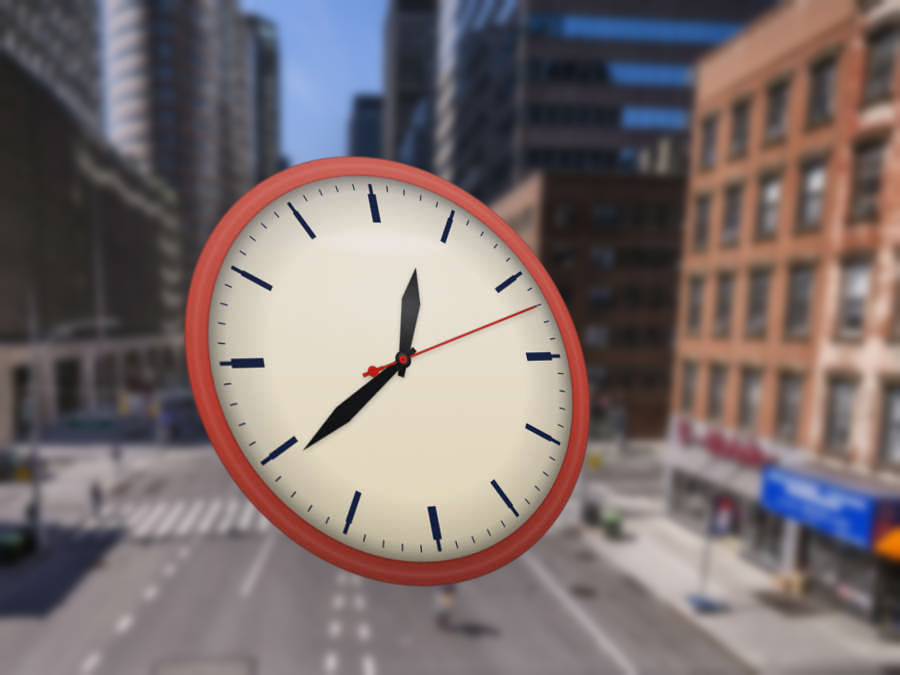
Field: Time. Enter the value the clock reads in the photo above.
12:39:12
